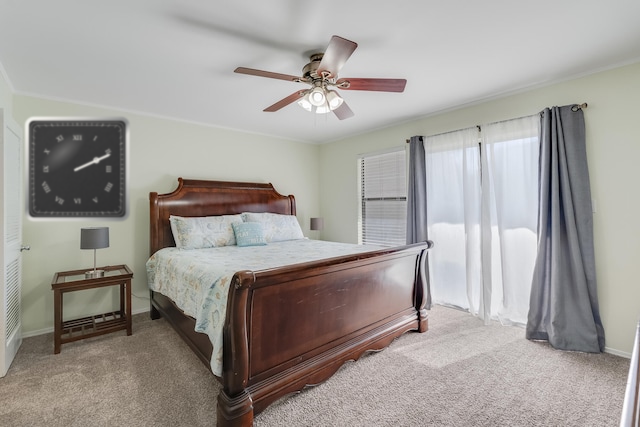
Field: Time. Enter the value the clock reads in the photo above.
2:11
